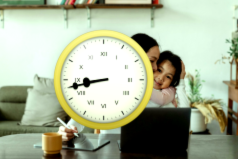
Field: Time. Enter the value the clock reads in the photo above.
8:43
